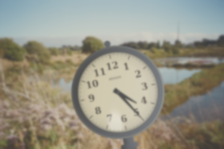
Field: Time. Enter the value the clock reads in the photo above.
4:25
